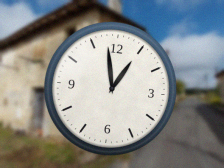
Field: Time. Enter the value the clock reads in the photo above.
12:58
